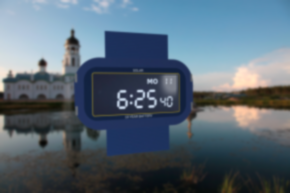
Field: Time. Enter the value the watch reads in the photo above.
6:25:40
